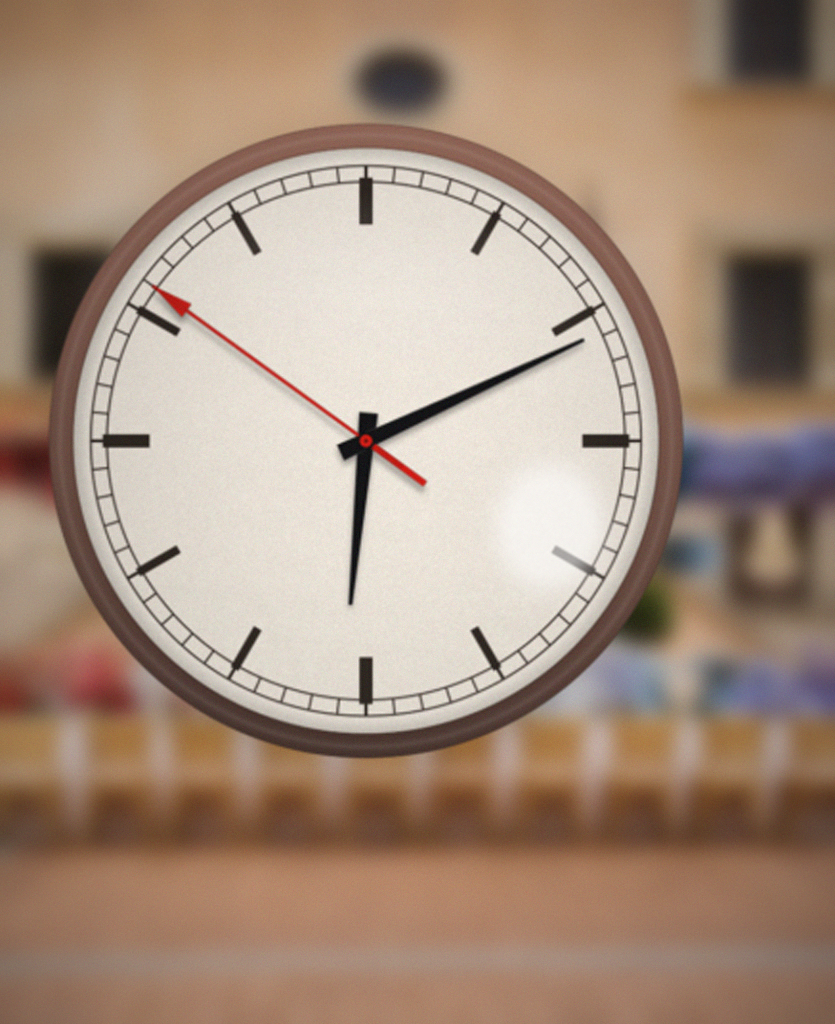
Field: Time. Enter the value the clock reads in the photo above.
6:10:51
